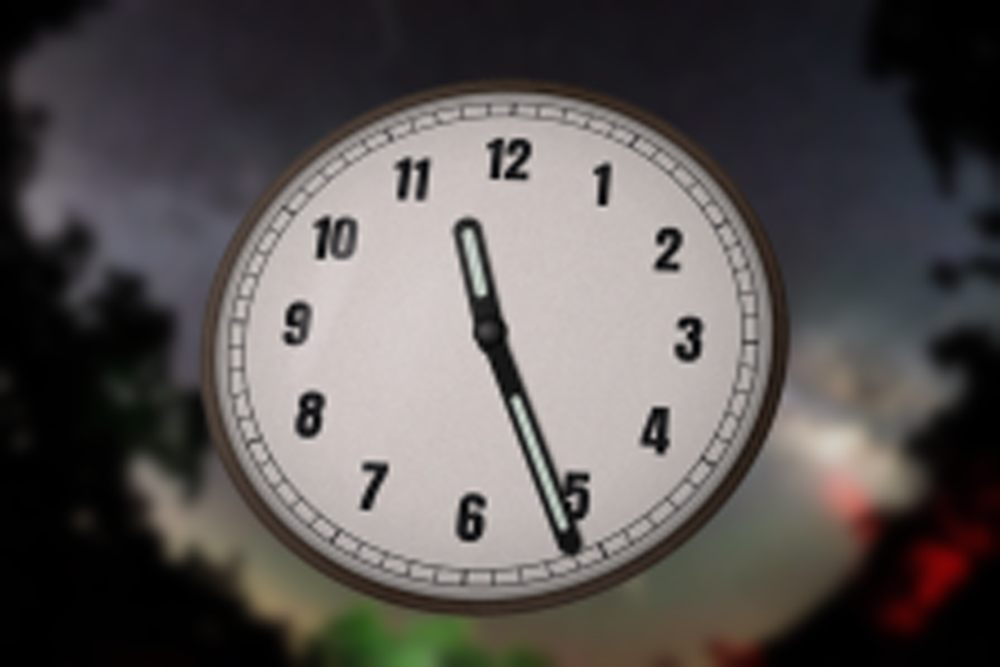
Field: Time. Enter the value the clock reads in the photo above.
11:26
